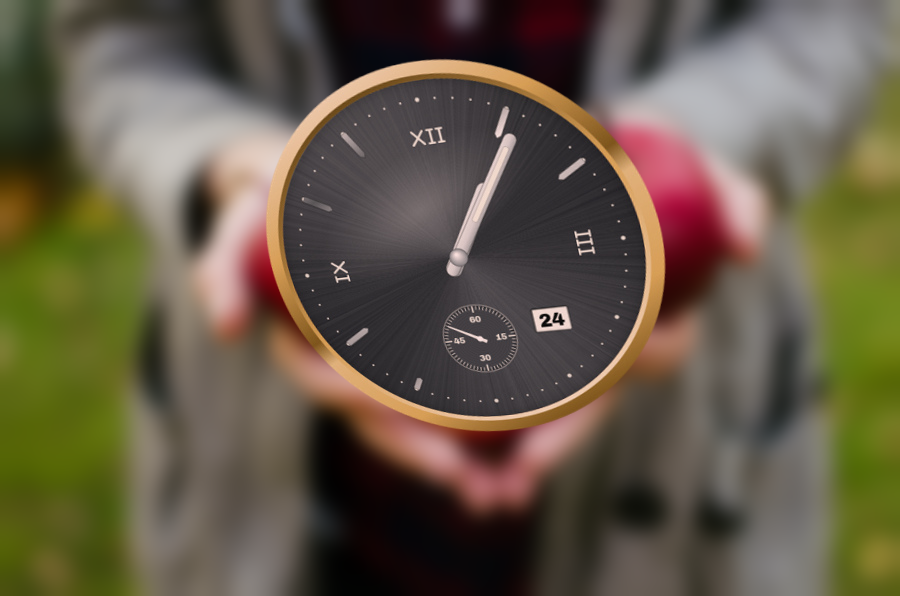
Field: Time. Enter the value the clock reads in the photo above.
1:05:50
